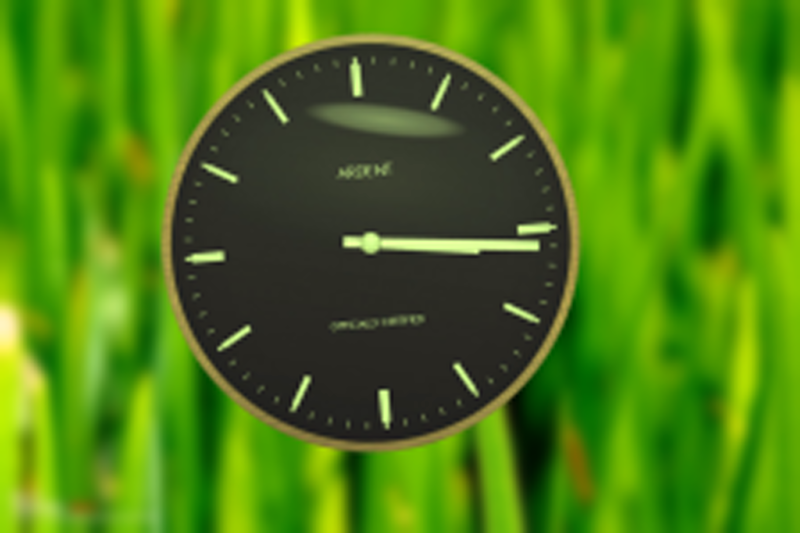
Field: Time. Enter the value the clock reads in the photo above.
3:16
